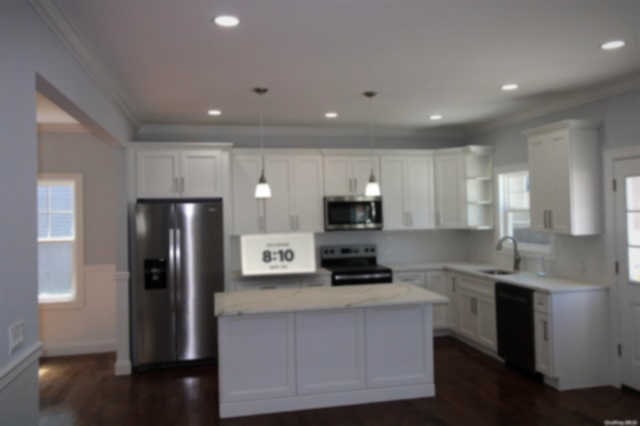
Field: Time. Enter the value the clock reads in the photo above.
8:10
